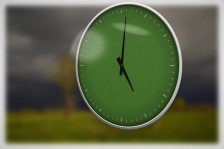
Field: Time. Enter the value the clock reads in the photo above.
5:01
